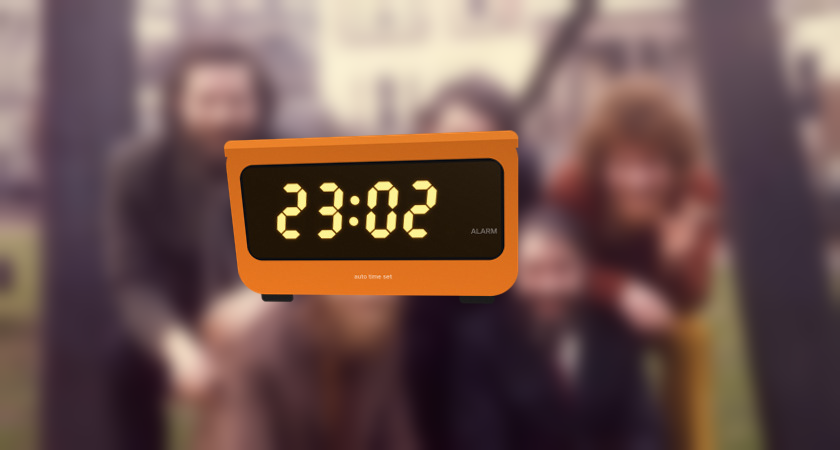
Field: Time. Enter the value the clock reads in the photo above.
23:02
